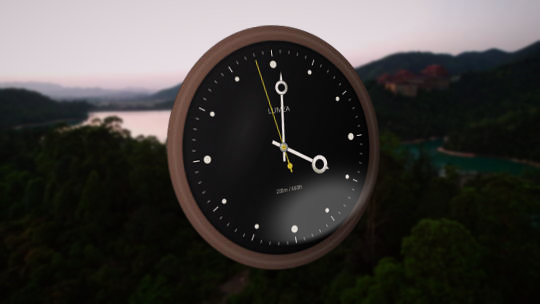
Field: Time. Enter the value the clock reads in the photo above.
4:00:58
